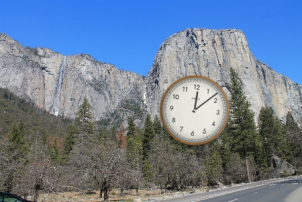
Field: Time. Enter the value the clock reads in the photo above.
12:08
